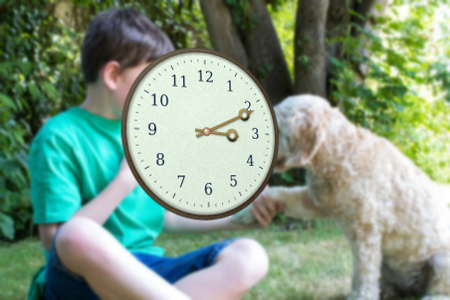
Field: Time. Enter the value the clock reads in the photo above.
3:11
